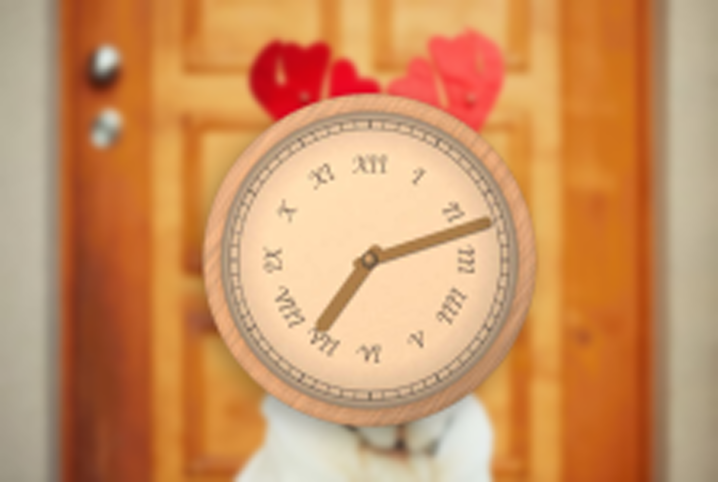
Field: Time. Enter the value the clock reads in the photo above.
7:12
